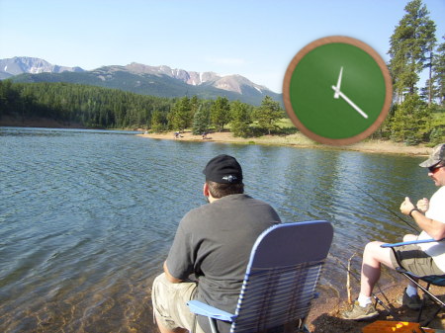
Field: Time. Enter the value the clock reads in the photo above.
12:22
